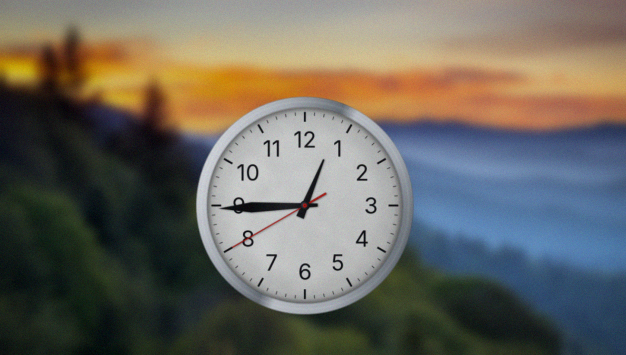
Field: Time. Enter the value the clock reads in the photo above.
12:44:40
